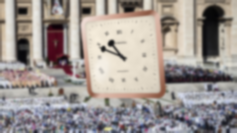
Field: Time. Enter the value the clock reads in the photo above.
10:49
